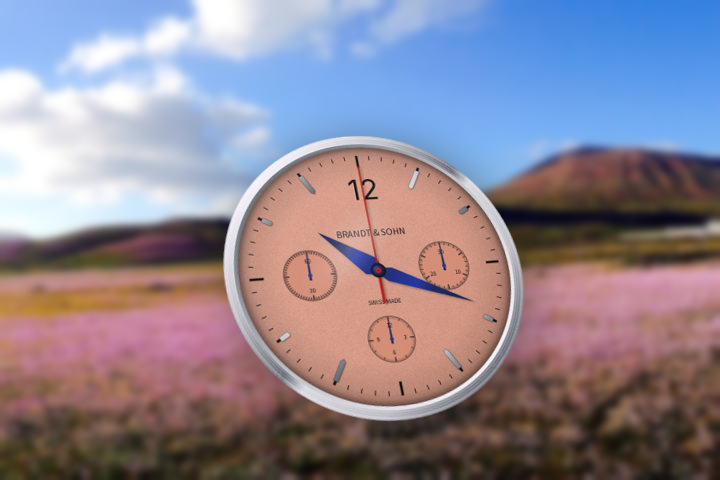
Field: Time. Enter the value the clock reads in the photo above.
10:19
